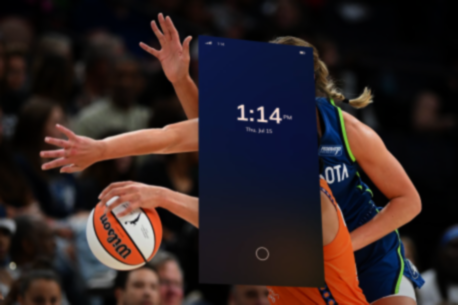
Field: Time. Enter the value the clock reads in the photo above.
1:14
